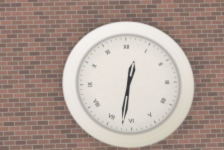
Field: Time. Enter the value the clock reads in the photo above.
12:32
